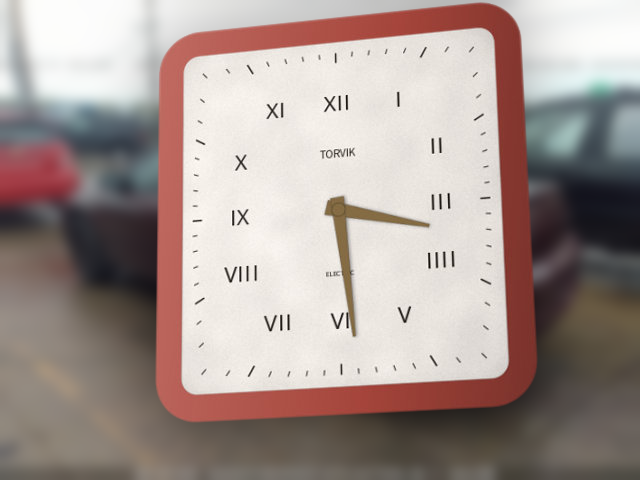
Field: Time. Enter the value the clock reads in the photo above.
3:29
